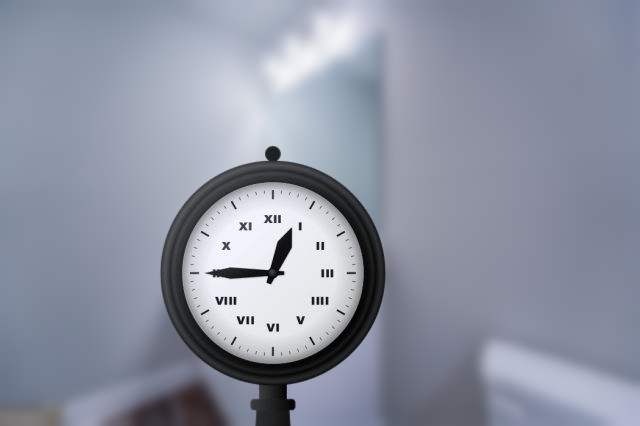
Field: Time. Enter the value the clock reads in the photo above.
12:45
